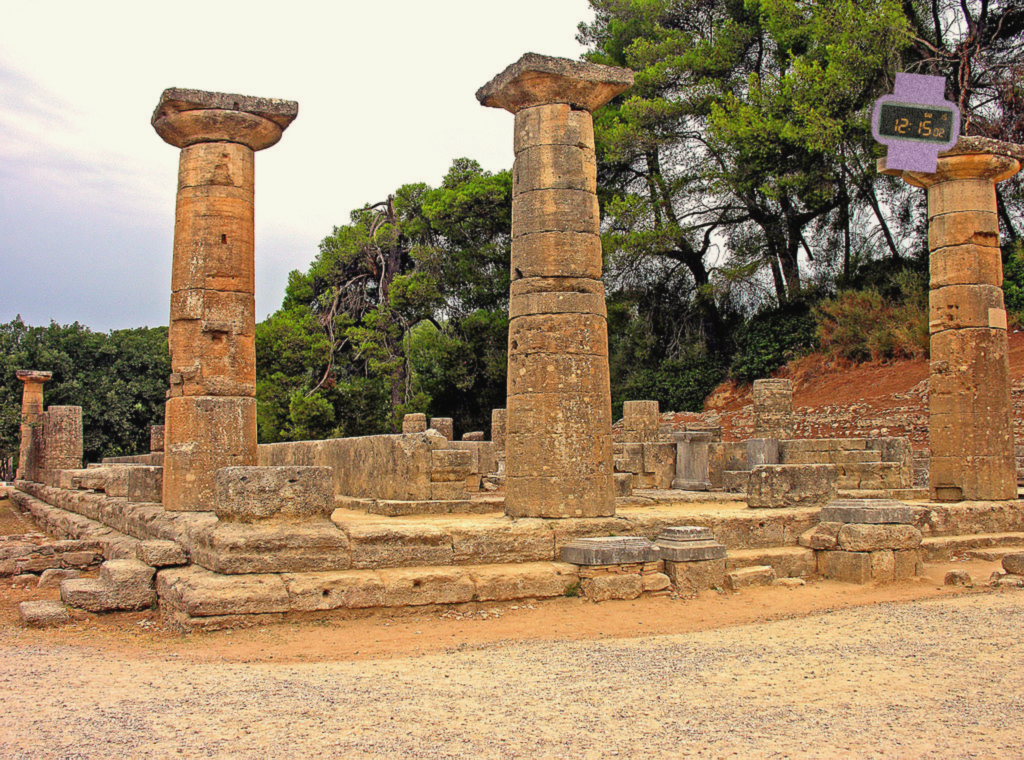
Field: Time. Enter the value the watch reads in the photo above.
12:15
